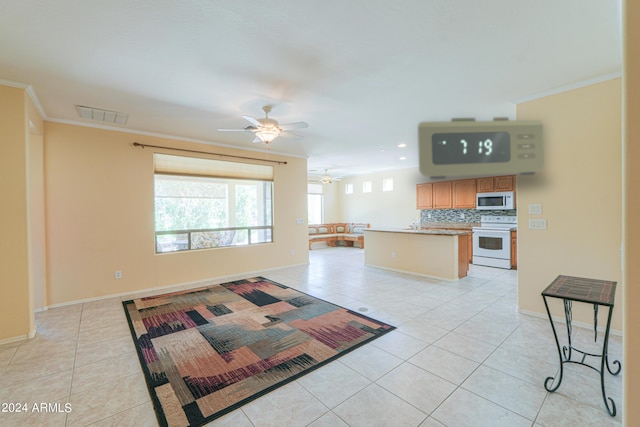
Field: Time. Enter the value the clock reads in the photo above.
7:19
